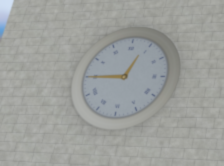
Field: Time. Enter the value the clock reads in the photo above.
12:45
